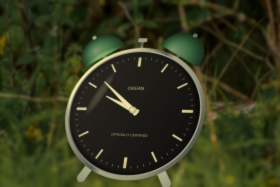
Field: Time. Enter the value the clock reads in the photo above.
9:52
